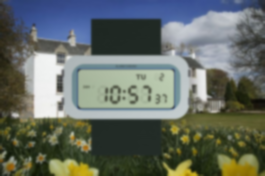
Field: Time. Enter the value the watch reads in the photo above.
10:57
